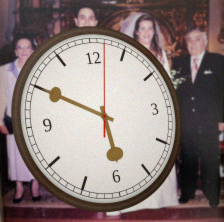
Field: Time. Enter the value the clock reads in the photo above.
5:50:02
